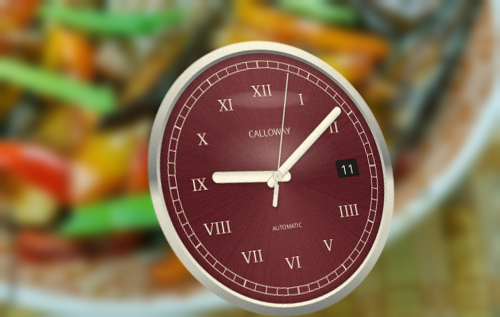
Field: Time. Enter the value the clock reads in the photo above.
9:09:03
